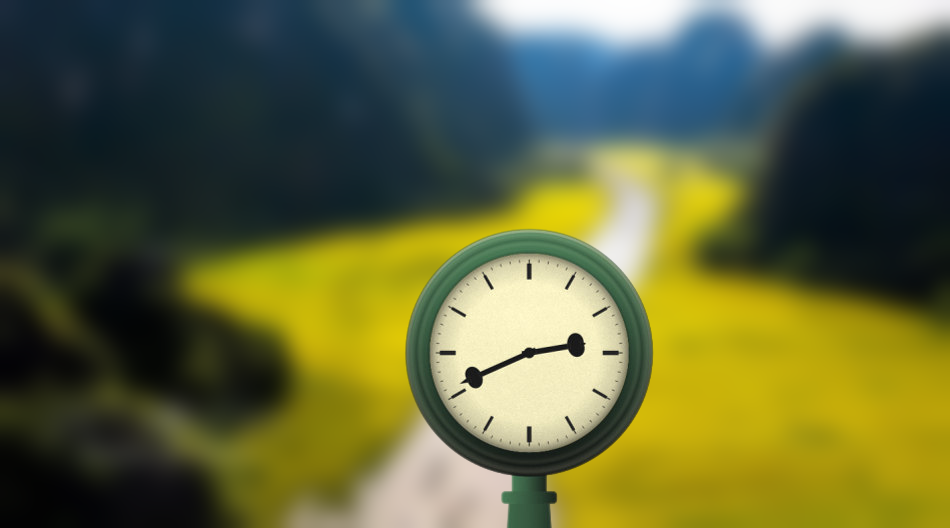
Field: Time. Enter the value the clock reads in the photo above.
2:41
